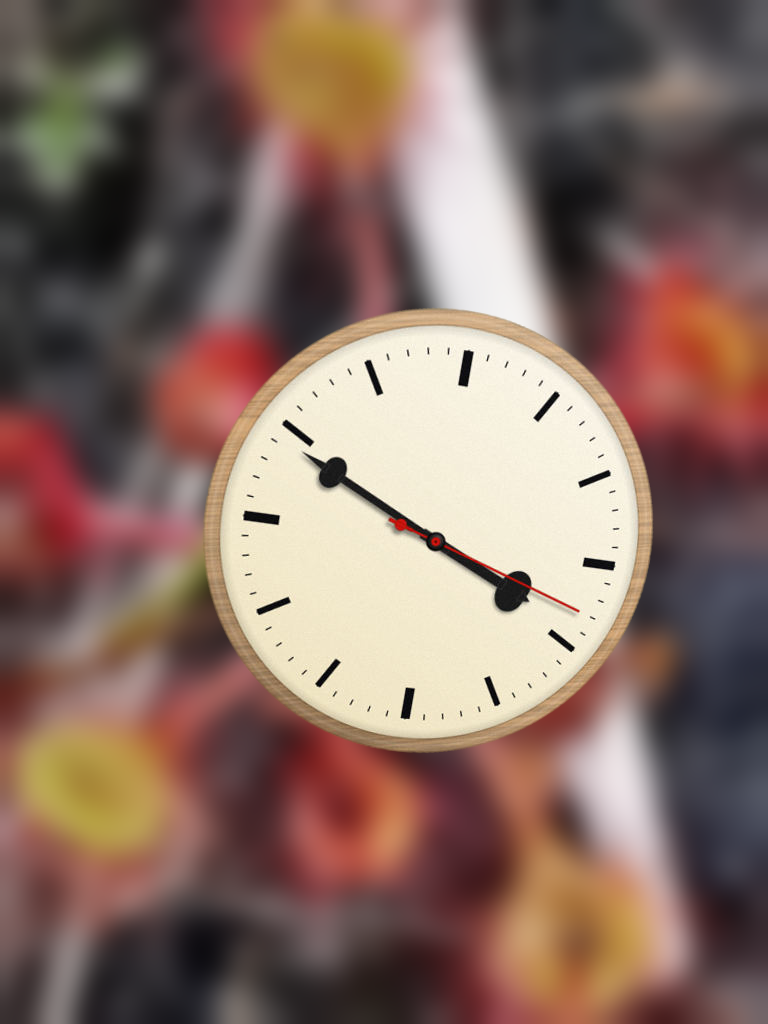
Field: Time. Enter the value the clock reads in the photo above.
3:49:18
